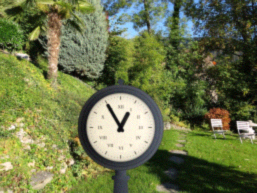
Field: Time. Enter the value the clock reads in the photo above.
12:55
